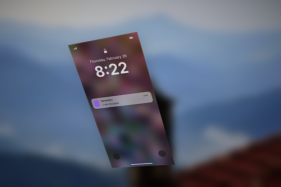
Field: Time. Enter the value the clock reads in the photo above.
8:22
